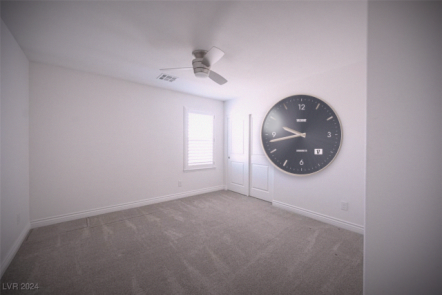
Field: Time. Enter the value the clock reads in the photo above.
9:43
